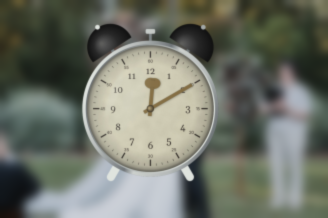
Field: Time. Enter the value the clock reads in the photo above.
12:10
